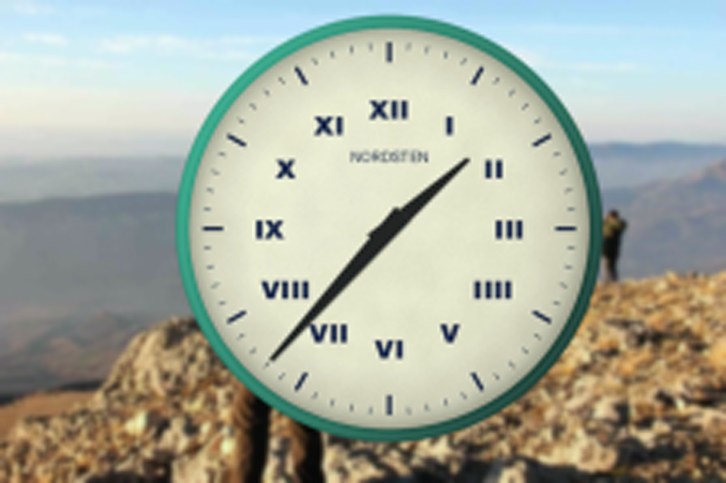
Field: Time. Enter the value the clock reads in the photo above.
1:37
